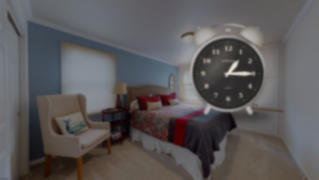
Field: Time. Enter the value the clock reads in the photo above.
1:15
